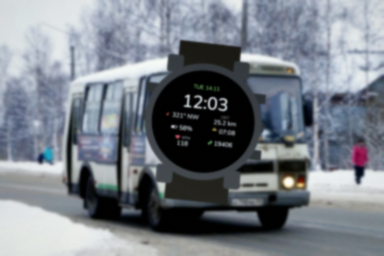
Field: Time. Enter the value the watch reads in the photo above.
12:03
